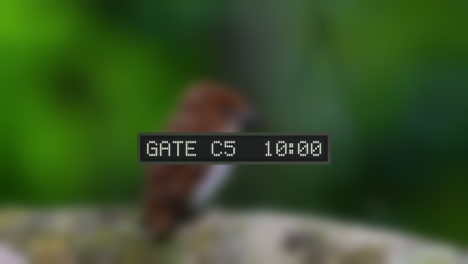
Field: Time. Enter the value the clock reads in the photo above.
10:00
